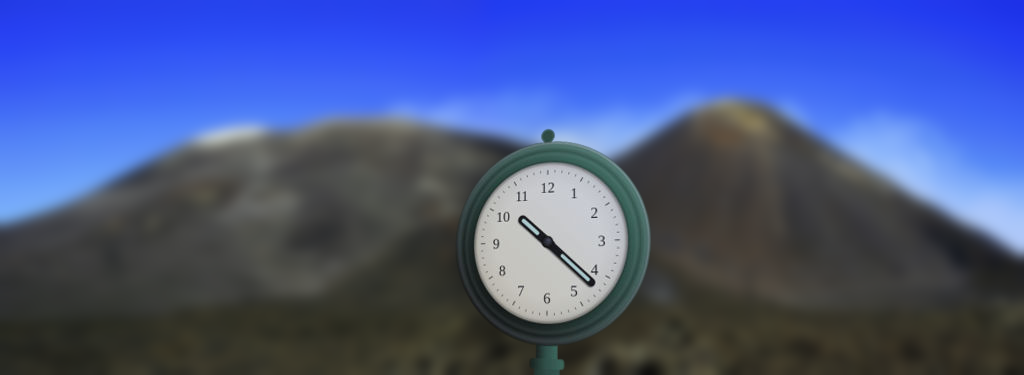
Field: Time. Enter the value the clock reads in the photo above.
10:22
